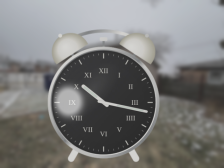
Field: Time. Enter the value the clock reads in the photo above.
10:17
